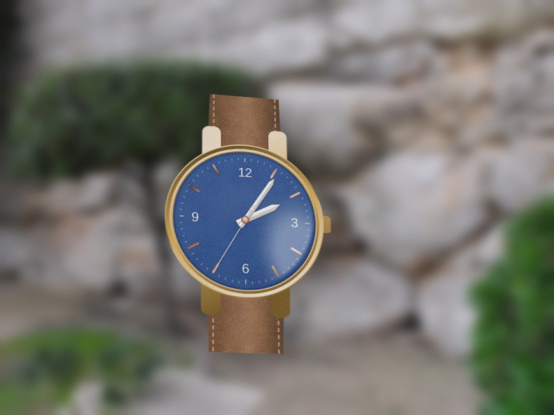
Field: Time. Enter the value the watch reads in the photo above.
2:05:35
